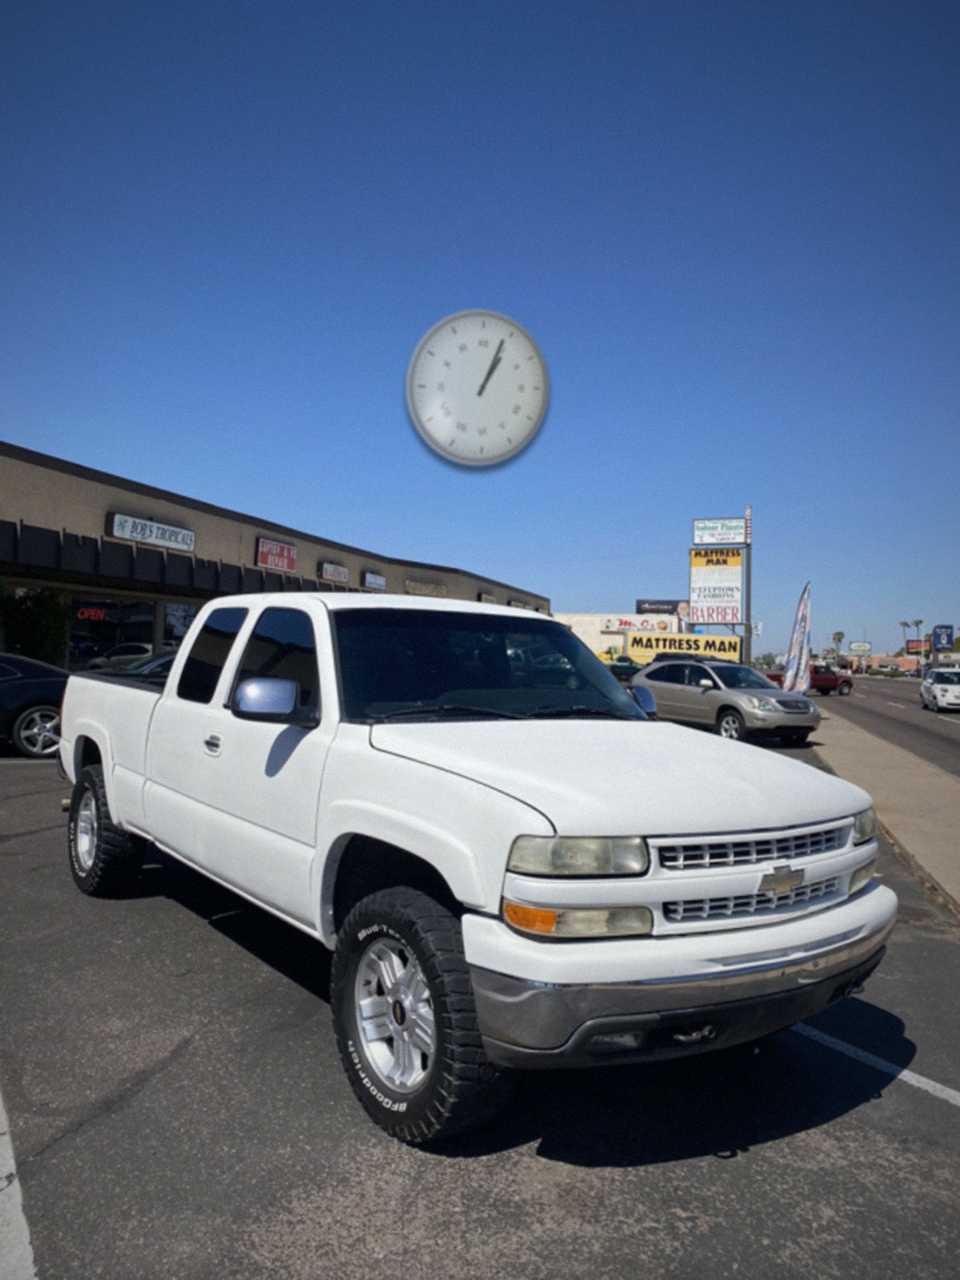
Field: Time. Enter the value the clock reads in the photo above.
1:04
